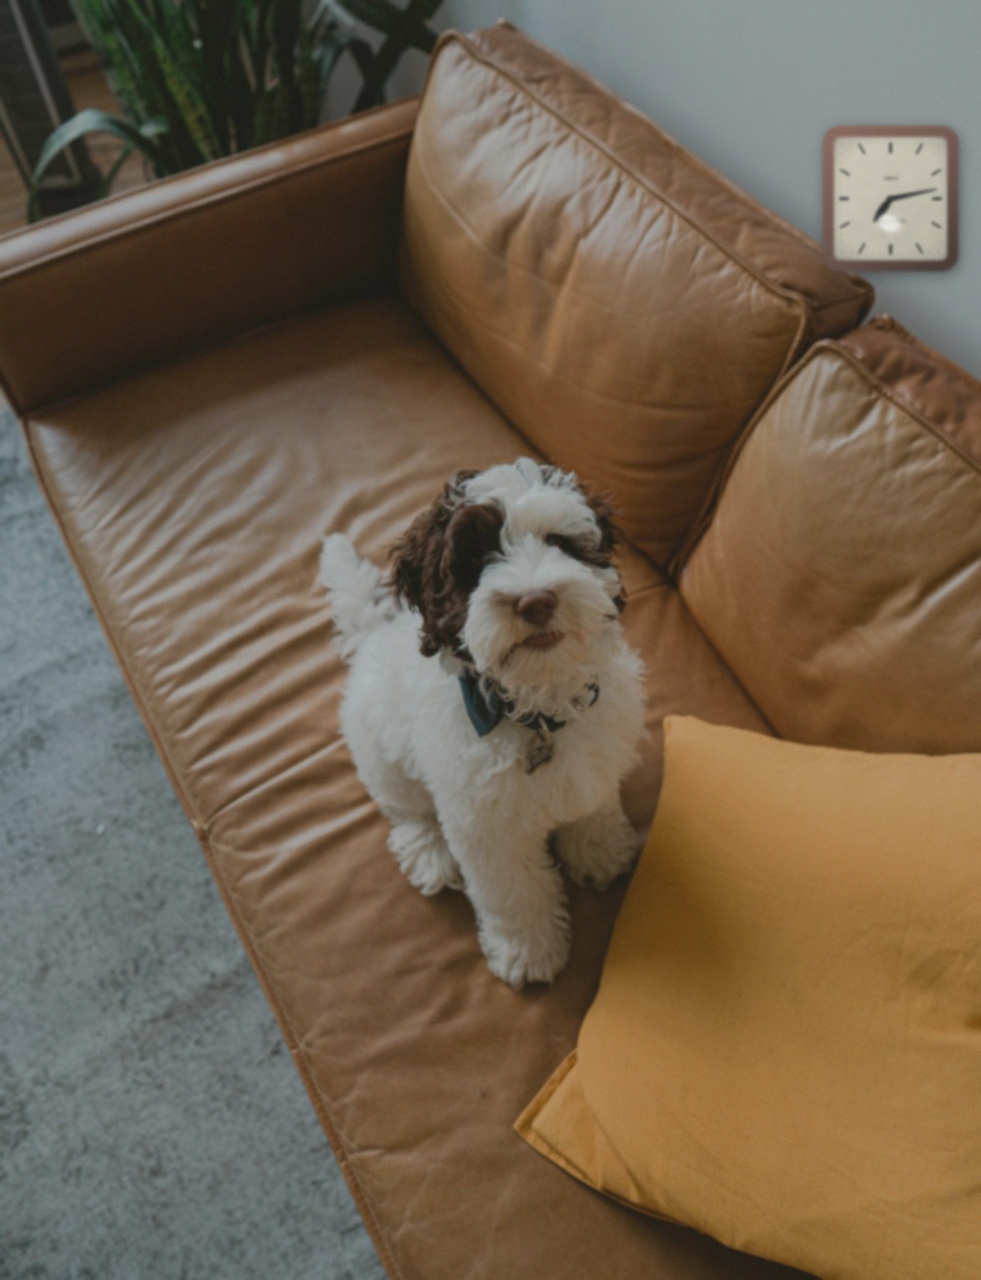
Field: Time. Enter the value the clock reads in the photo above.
7:13
